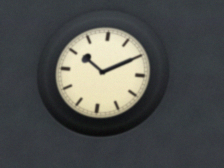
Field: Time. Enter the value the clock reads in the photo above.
10:10
